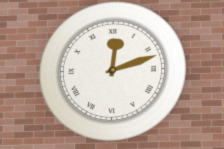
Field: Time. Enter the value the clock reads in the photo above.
12:12
